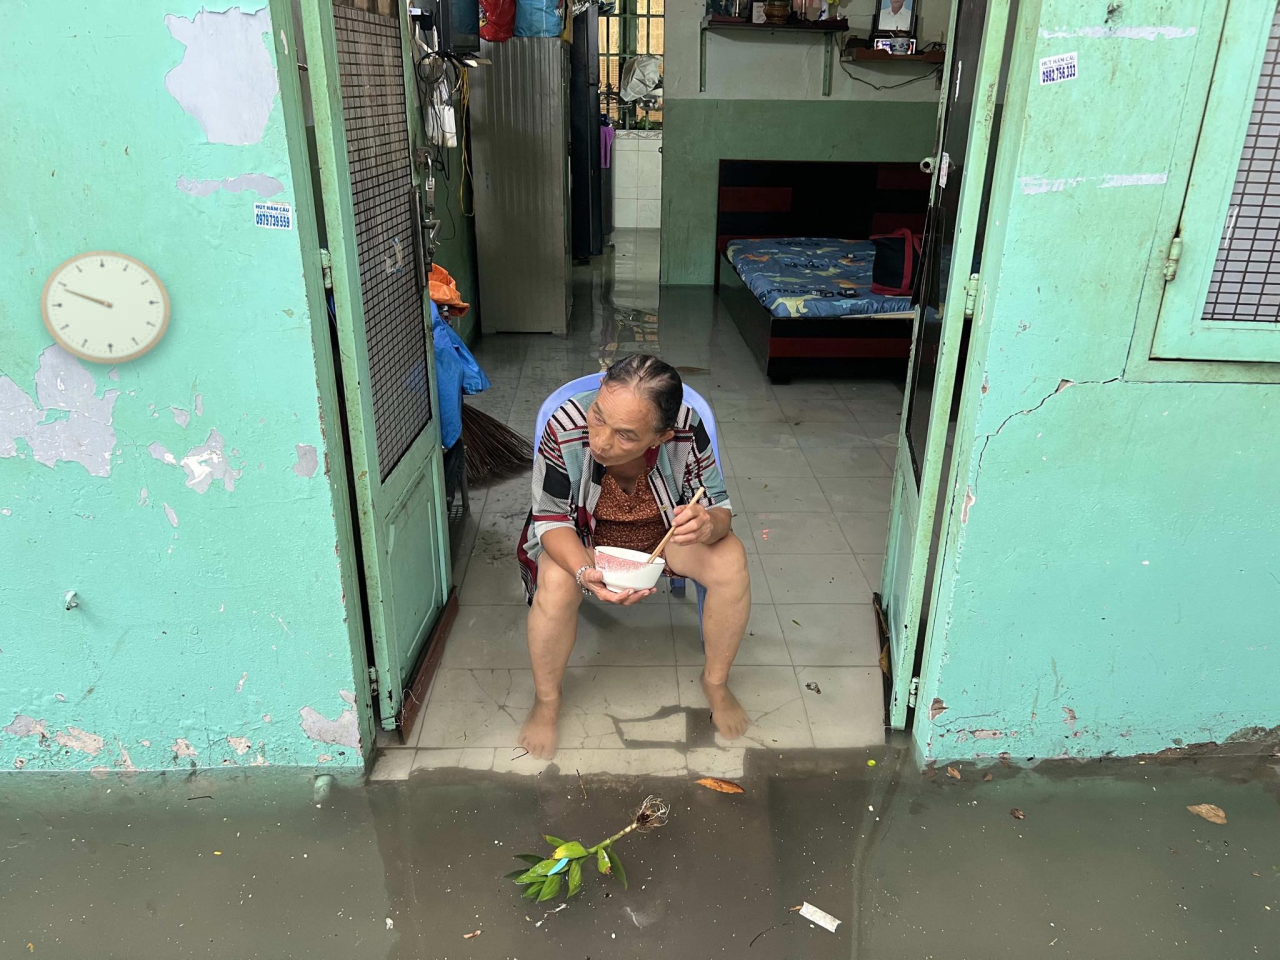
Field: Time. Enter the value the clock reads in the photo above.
9:49
